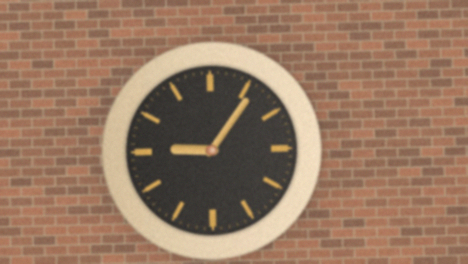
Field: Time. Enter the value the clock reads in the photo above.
9:06
